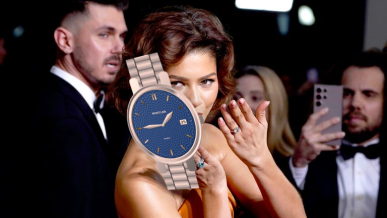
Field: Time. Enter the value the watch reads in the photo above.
1:45
